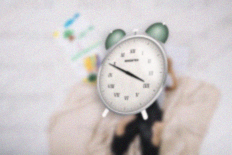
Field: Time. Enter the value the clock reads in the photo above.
3:49
